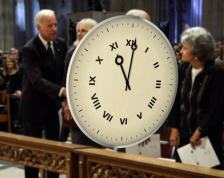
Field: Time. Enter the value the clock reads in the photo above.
11:01
